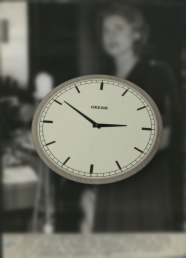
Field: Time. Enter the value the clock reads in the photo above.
2:51
